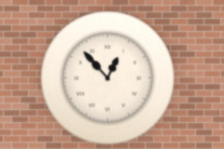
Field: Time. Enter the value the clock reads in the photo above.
12:53
